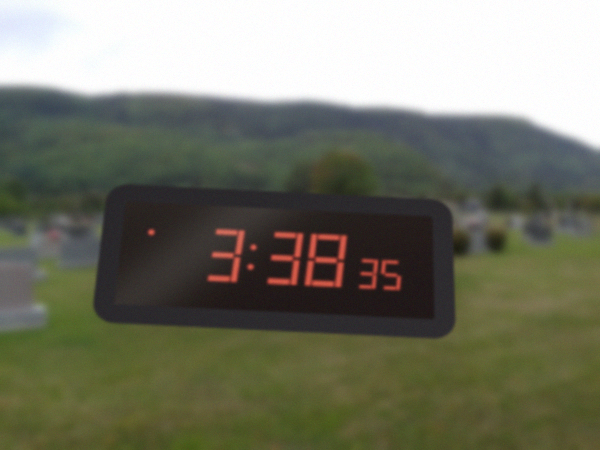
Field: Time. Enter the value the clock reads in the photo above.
3:38:35
